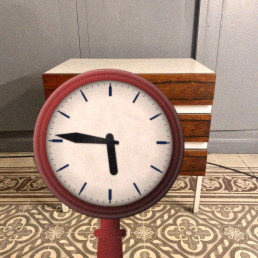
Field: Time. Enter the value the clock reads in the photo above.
5:46
